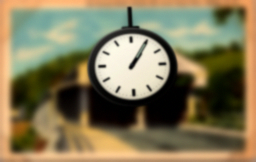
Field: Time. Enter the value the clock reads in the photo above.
1:05
